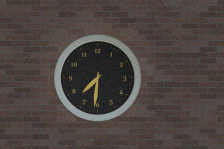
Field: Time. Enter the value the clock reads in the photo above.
7:31
